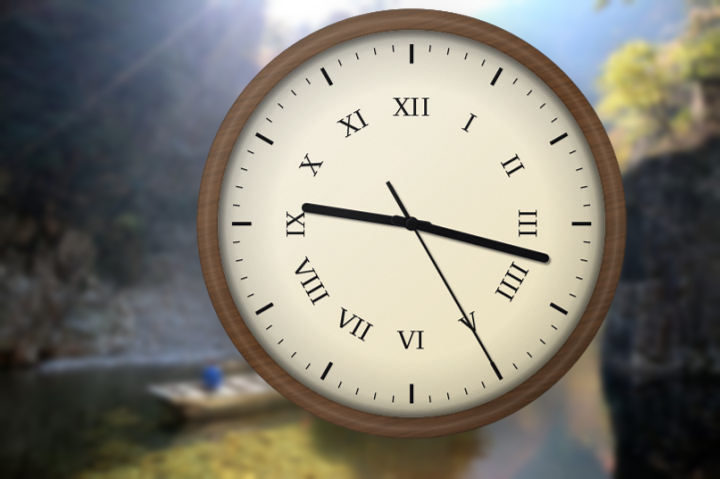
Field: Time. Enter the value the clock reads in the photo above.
9:17:25
